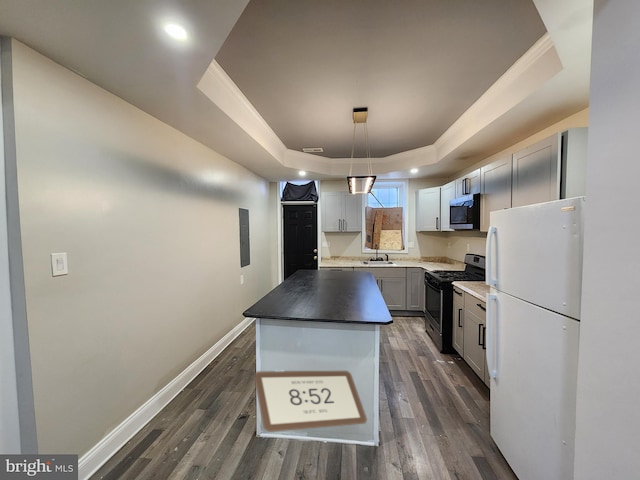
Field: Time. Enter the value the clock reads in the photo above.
8:52
